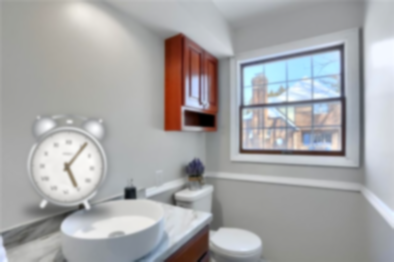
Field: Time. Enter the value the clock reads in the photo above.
5:06
